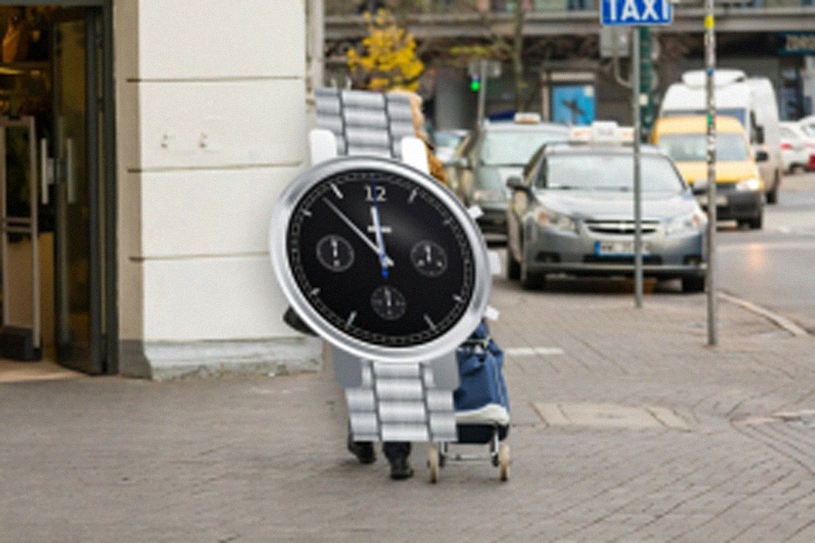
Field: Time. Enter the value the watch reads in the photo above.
11:53
